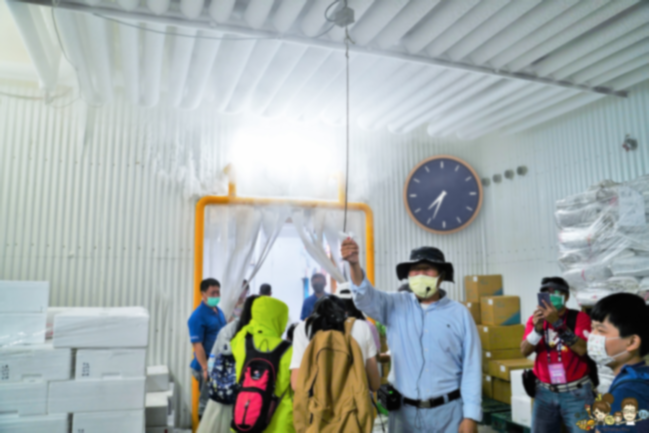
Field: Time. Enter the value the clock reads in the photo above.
7:34
